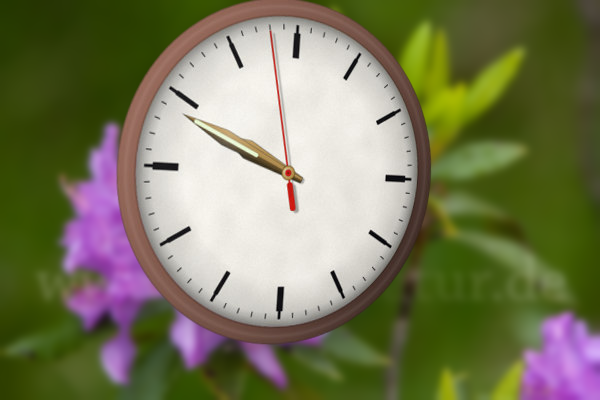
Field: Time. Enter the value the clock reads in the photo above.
9:48:58
